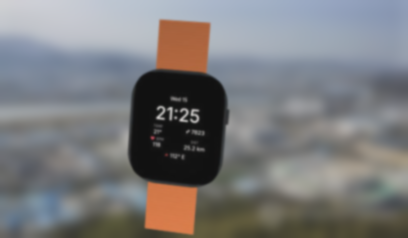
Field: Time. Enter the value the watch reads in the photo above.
21:25
